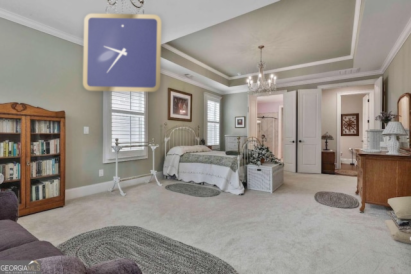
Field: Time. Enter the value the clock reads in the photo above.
9:36
